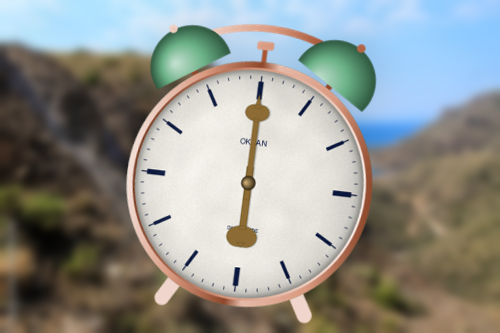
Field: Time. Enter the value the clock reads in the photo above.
6:00
